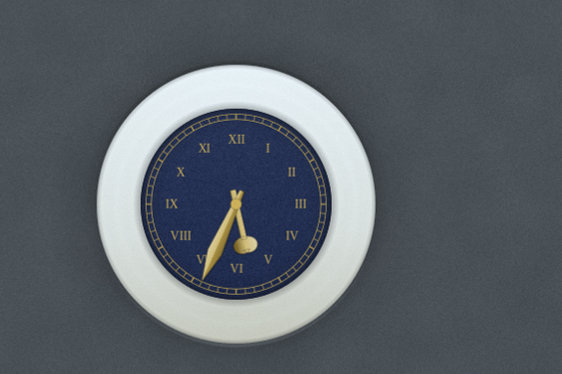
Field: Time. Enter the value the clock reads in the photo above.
5:34
